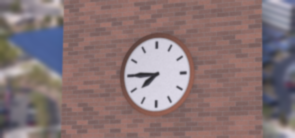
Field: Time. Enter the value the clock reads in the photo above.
7:45
